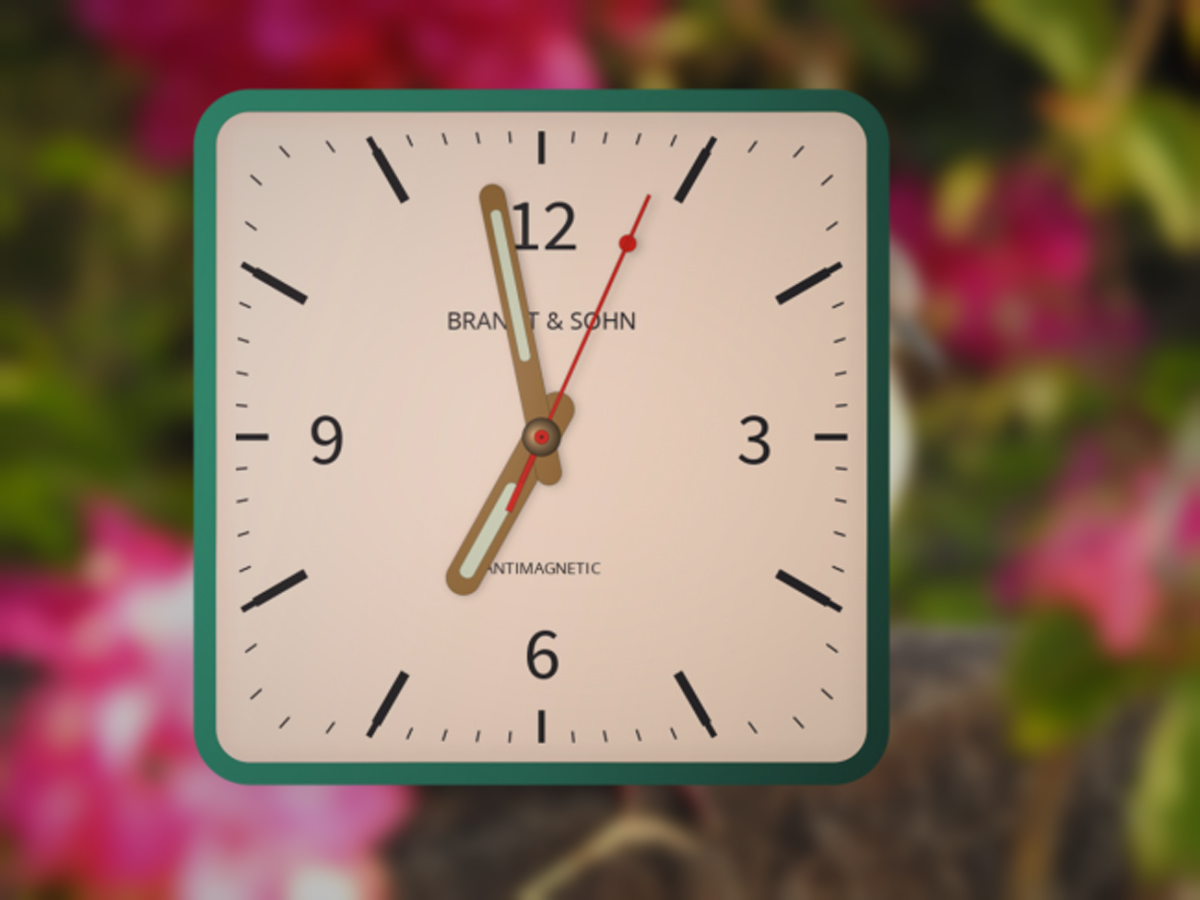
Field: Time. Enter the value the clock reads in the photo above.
6:58:04
